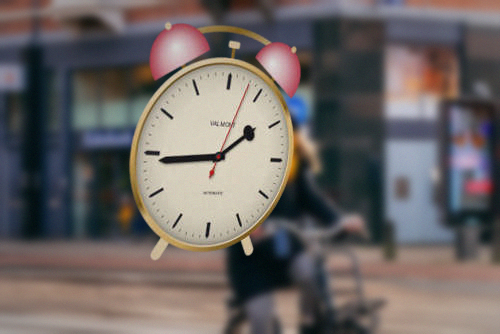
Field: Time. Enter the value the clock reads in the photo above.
1:44:03
